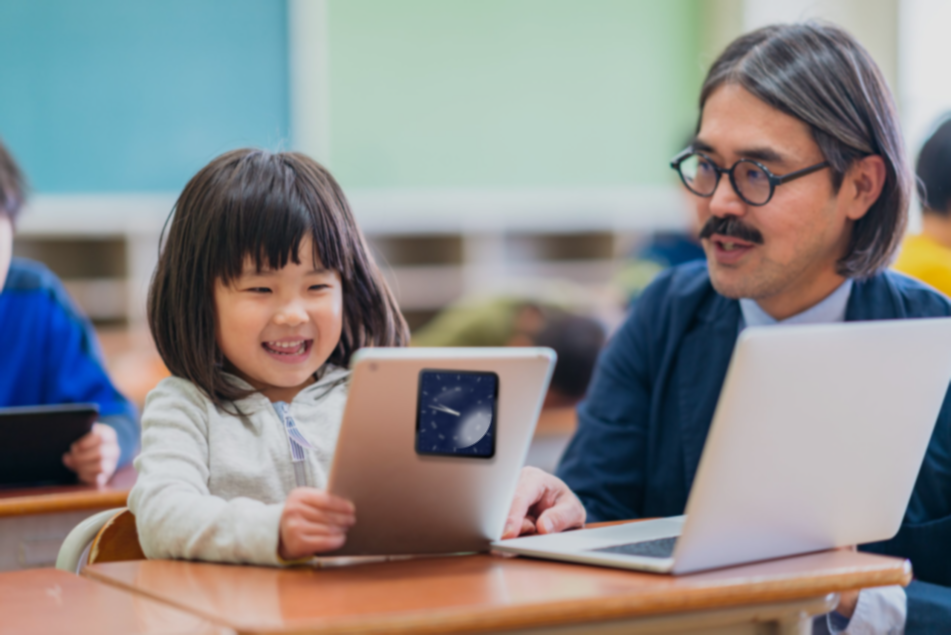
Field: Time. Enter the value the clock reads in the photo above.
9:47
